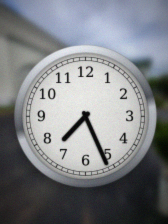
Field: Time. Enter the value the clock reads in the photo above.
7:26
